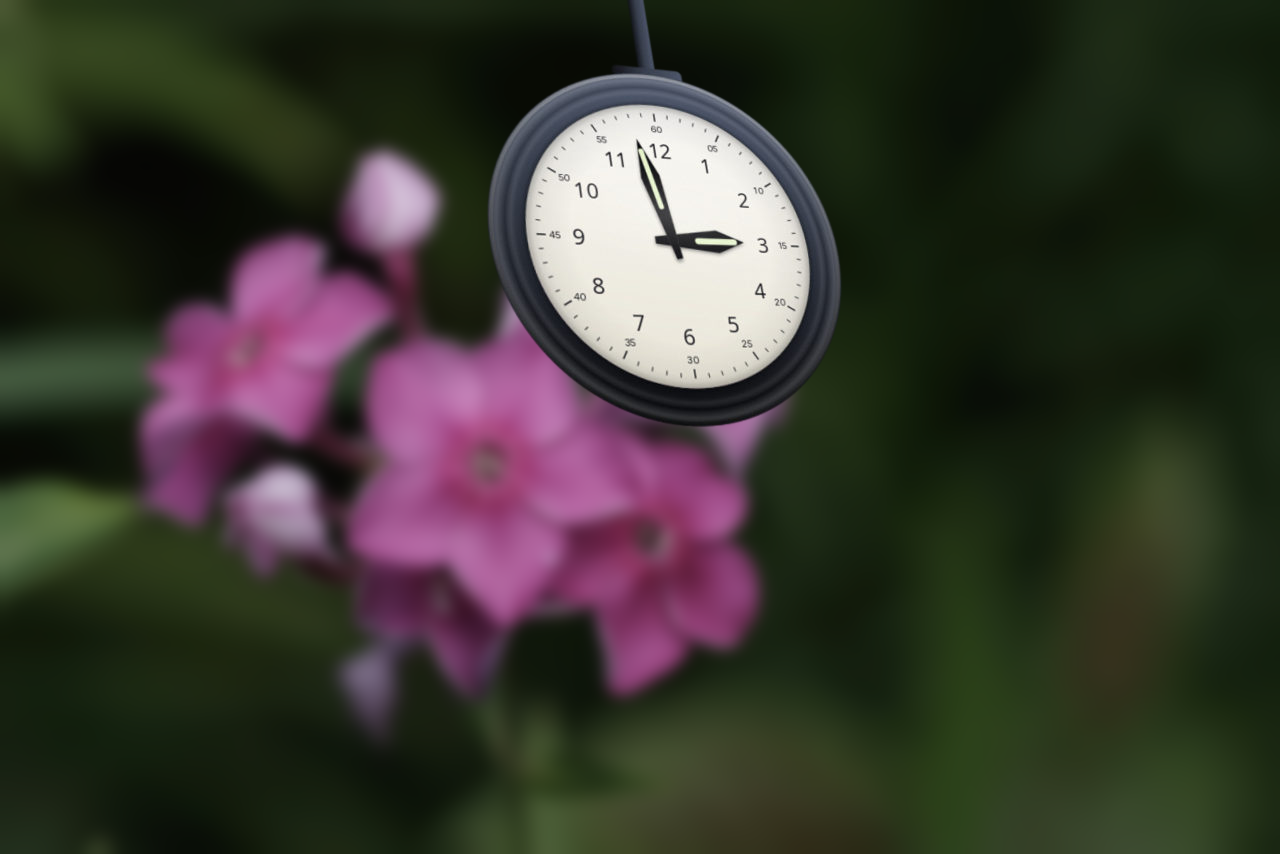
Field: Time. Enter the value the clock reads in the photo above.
2:58
